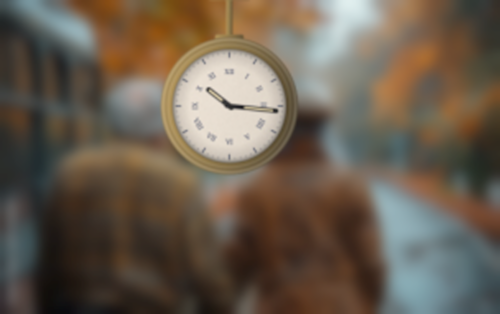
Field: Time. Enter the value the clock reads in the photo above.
10:16
